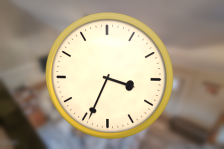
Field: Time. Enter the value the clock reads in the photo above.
3:34
